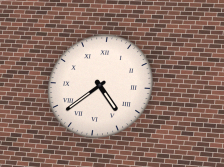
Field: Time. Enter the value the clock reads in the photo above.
4:38
